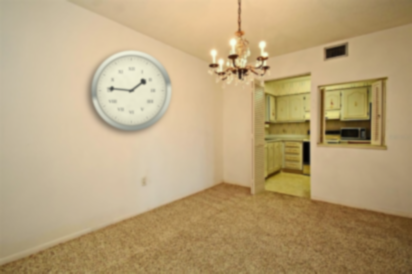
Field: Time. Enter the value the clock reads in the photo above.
1:46
